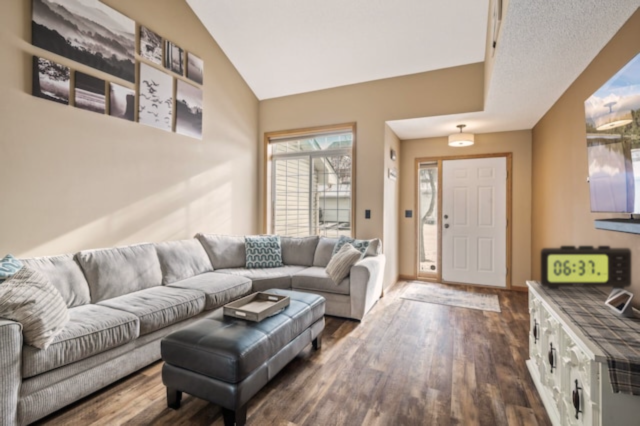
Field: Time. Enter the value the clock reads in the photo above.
6:37
